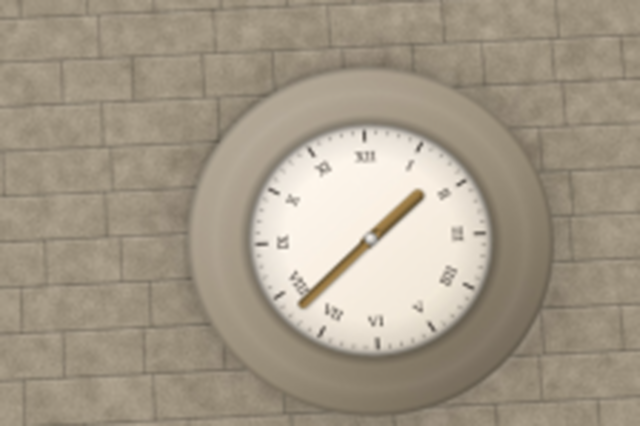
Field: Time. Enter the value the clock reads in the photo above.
1:38
